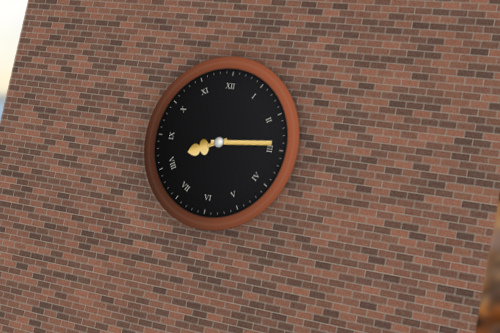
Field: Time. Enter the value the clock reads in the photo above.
8:14
